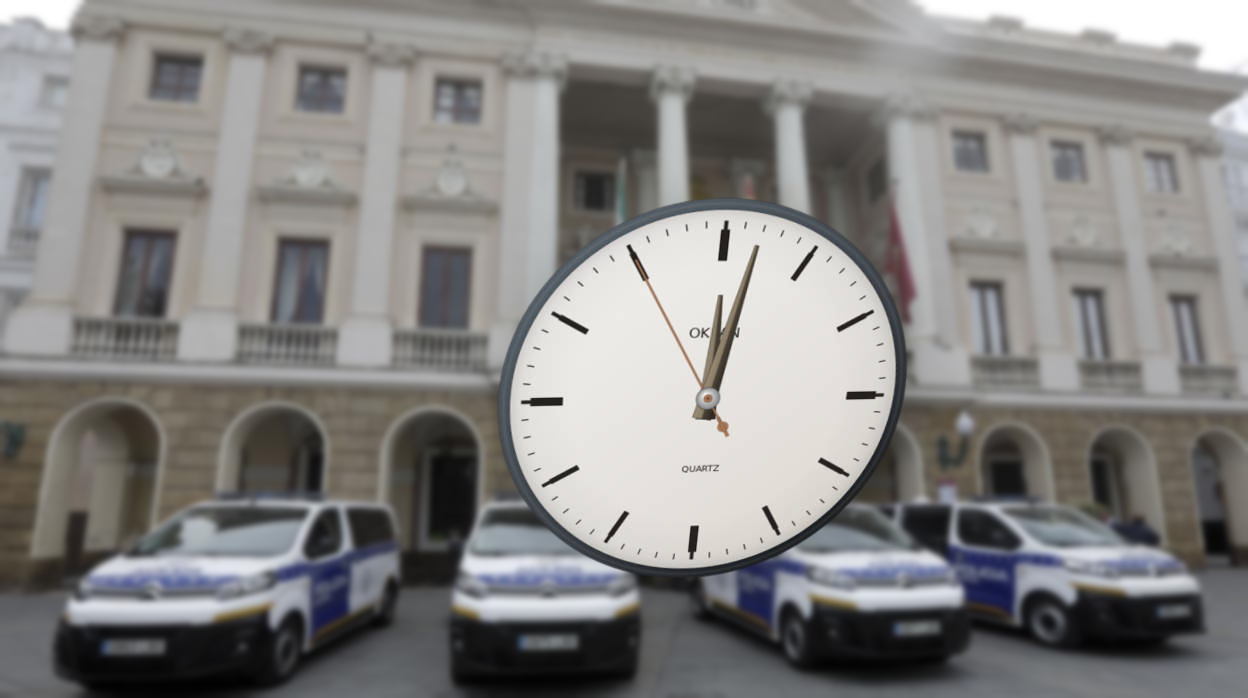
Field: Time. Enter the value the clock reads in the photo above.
12:01:55
